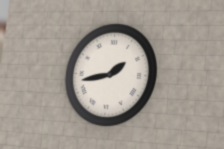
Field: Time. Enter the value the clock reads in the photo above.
1:43
